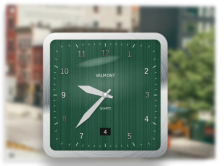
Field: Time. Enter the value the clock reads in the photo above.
9:37
